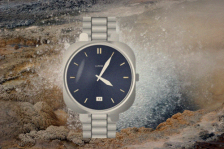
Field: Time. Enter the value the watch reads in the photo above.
4:05
